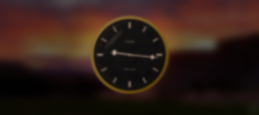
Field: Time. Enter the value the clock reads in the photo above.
9:16
